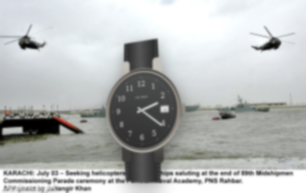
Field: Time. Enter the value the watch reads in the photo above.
2:21
